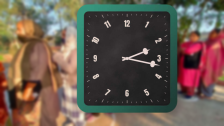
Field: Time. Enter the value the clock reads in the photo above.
2:17
